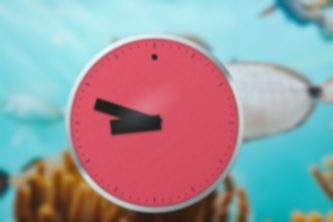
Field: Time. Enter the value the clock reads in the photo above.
8:48
